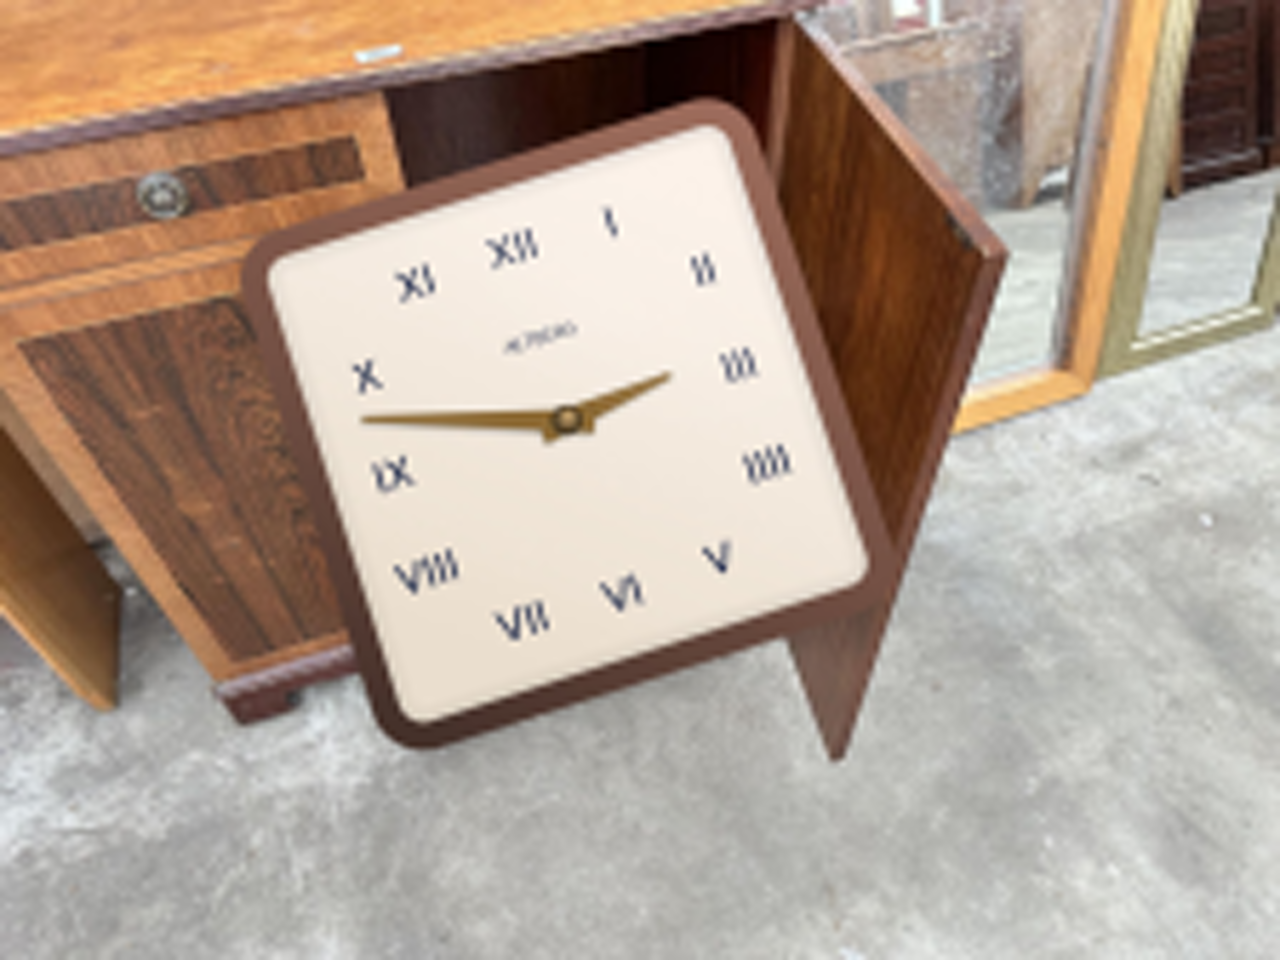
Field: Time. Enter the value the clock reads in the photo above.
2:48
